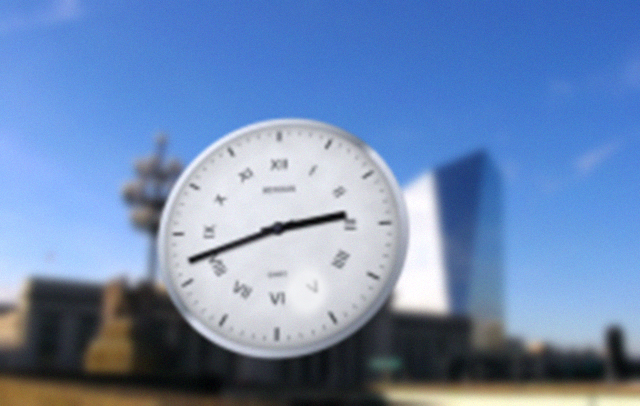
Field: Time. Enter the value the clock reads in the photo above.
2:42
